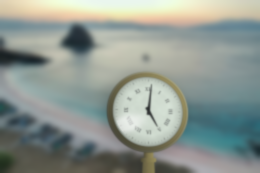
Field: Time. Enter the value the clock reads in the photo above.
5:01
